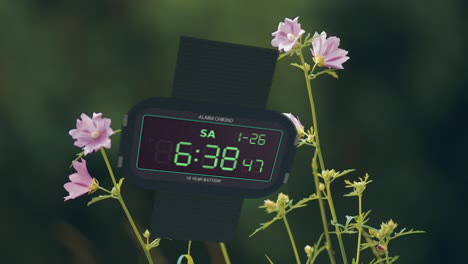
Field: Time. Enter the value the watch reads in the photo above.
6:38:47
